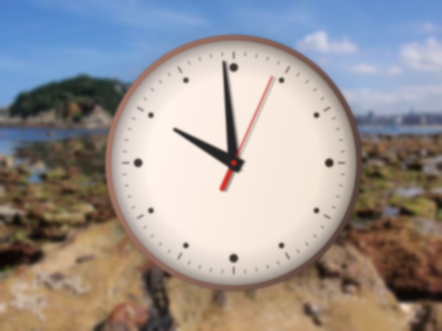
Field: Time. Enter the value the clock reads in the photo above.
9:59:04
